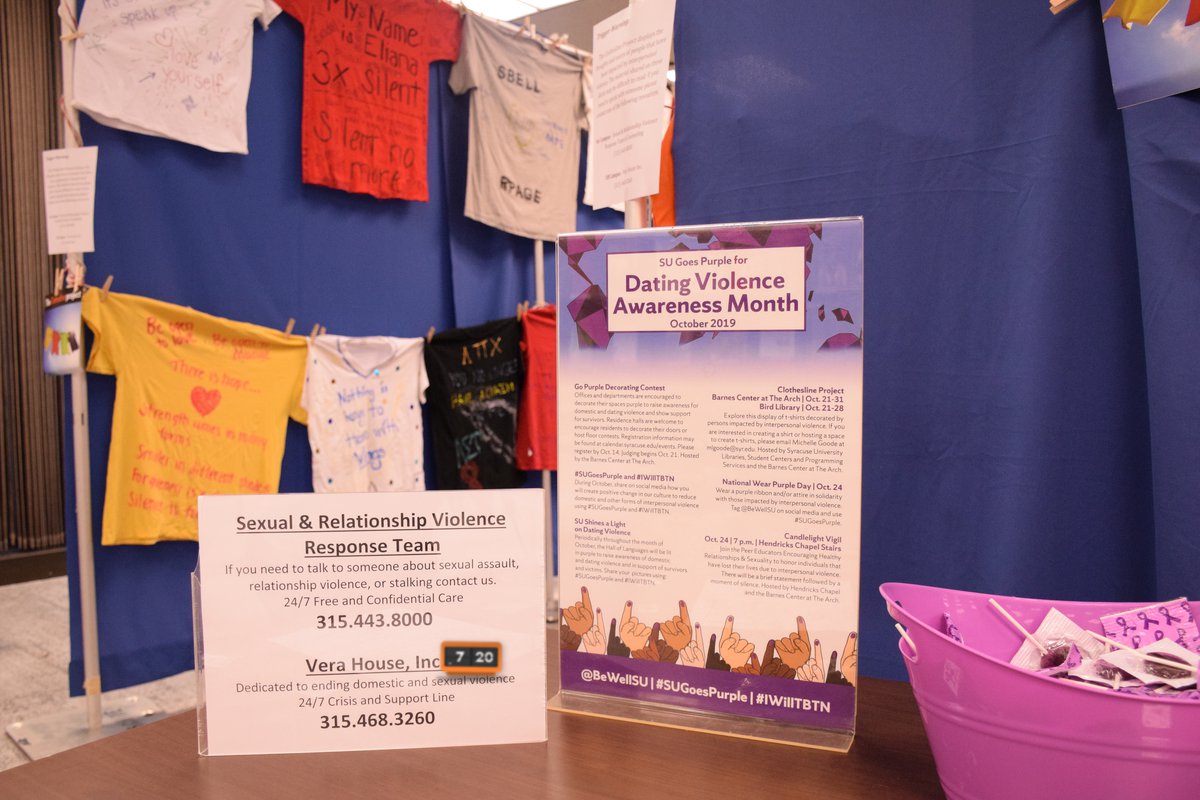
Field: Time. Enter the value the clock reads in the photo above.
7:20
